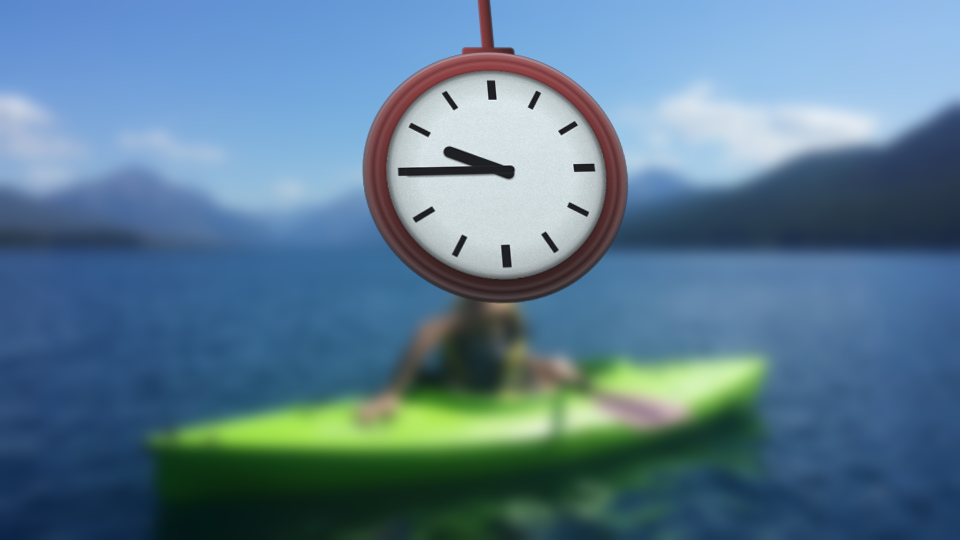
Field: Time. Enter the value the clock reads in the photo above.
9:45
